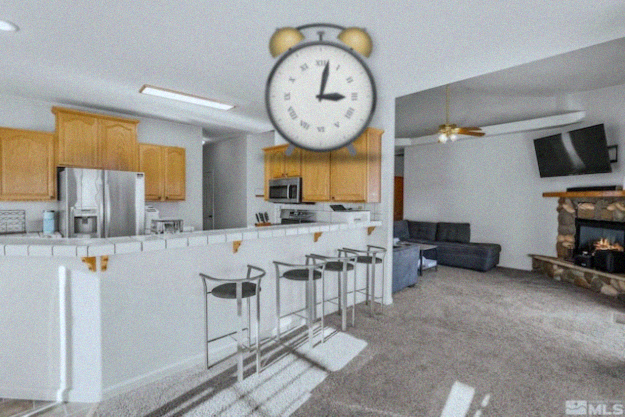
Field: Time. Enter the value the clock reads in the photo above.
3:02
